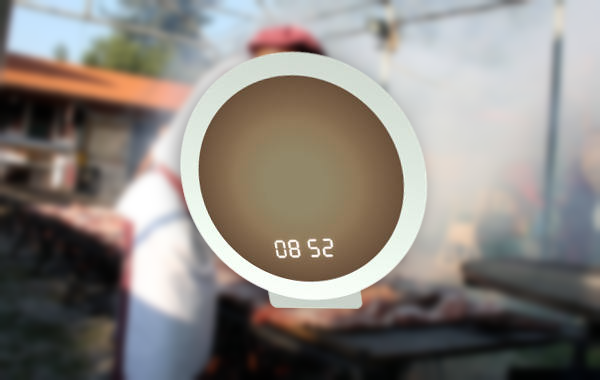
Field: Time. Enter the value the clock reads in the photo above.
8:52
